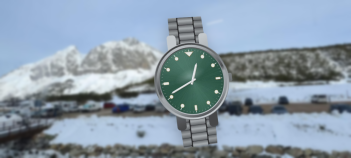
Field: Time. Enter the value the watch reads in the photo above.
12:41
